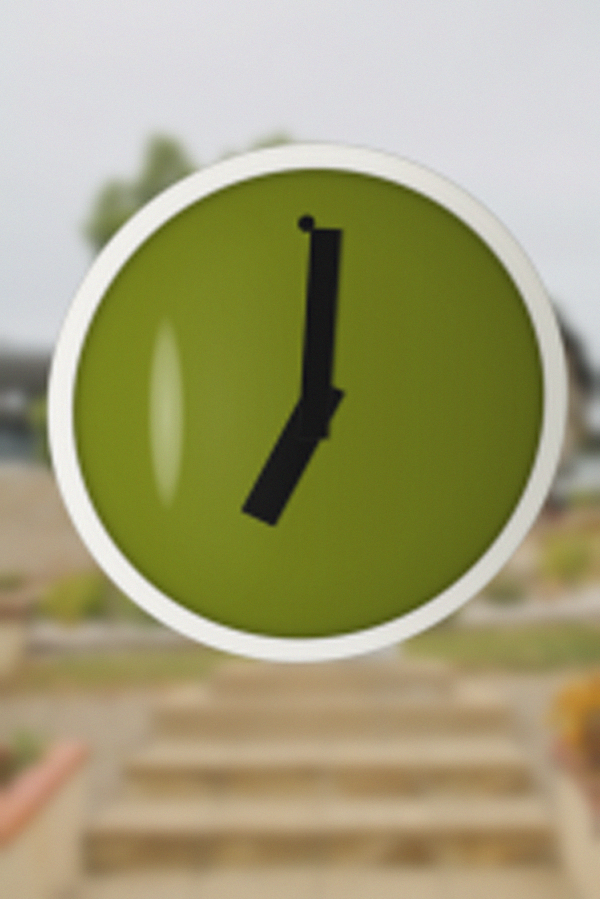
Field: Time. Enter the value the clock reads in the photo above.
7:01
